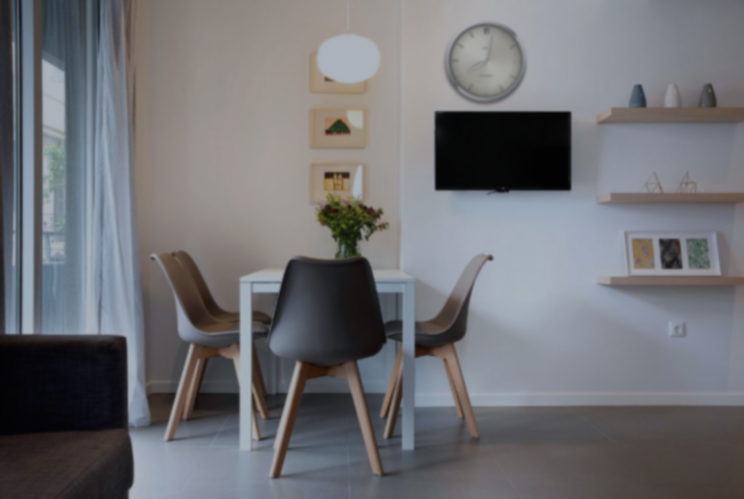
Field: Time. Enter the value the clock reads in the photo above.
8:02
